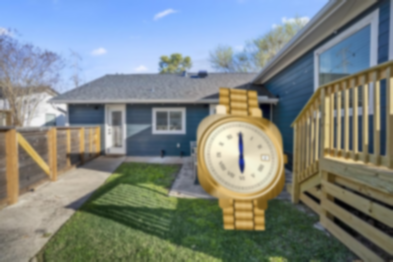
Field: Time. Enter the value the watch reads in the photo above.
6:00
